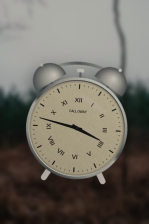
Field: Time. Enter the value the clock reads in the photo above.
3:47
